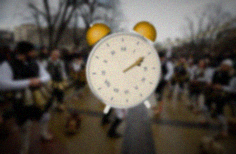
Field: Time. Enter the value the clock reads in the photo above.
2:10
